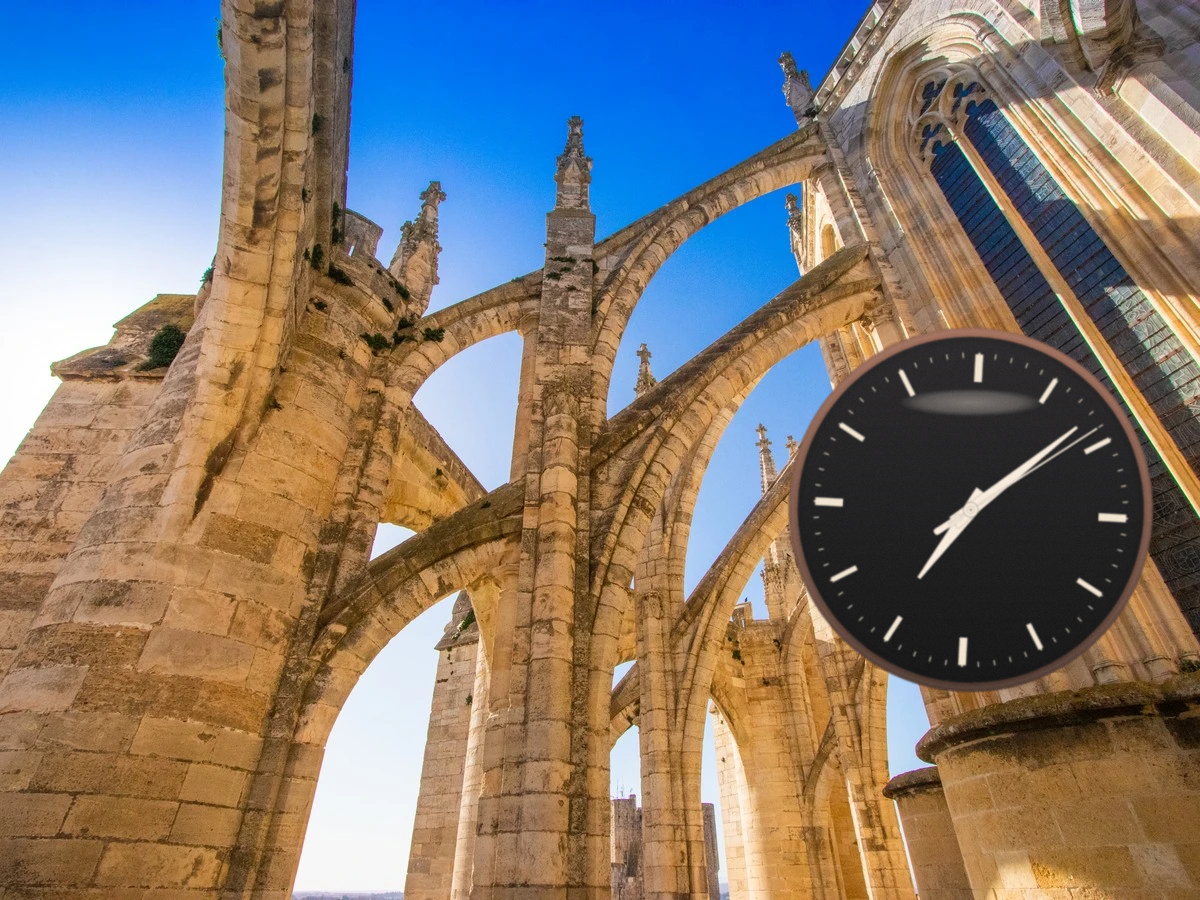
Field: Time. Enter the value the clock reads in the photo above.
7:08:09
